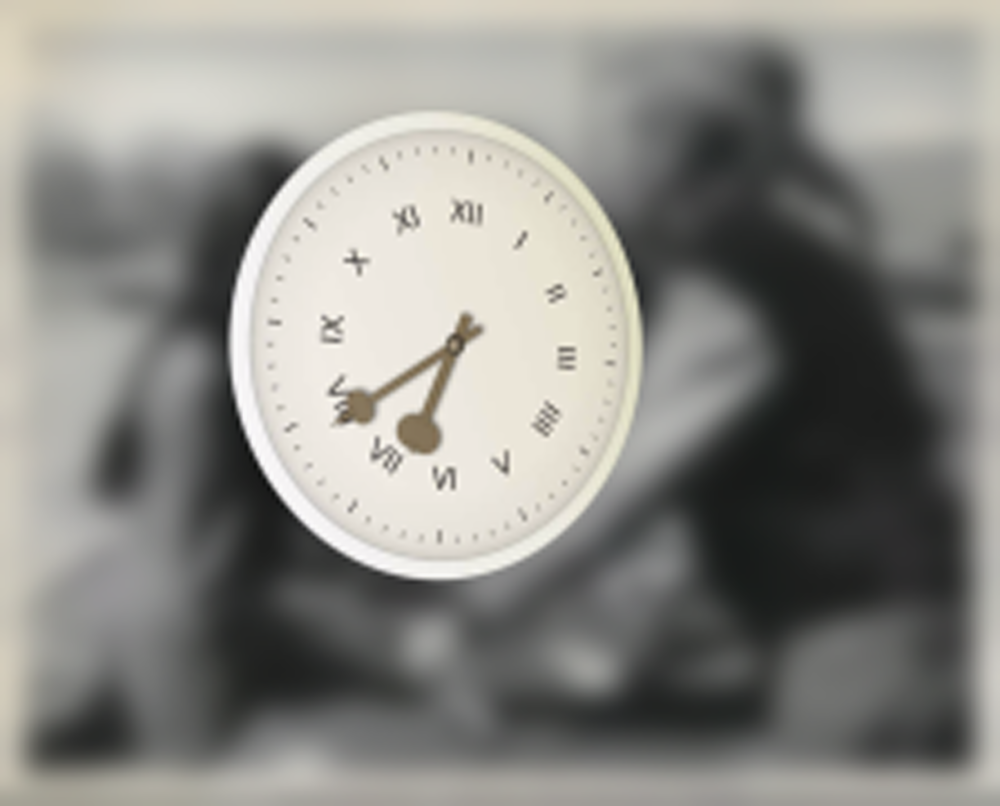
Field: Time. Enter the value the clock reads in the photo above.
6:39
